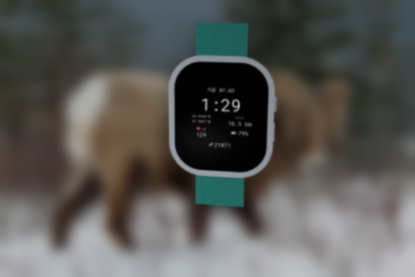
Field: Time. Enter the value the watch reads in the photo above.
1:29
